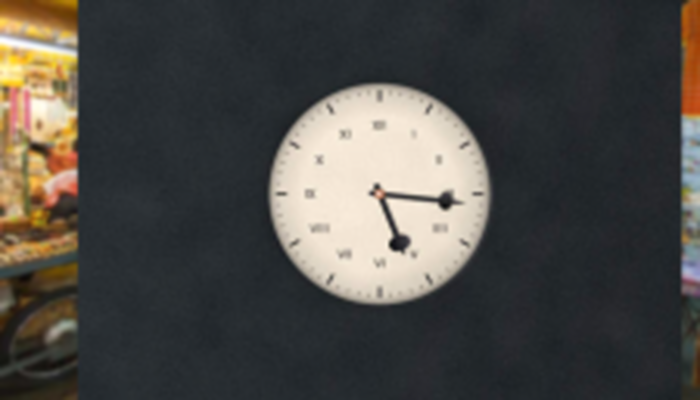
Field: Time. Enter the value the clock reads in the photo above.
5:16
